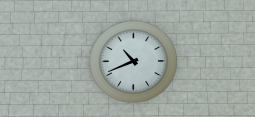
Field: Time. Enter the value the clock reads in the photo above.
10:41
